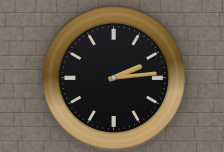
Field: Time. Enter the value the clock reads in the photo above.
2:14
